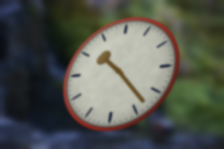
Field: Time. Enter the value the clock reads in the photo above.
10:23
